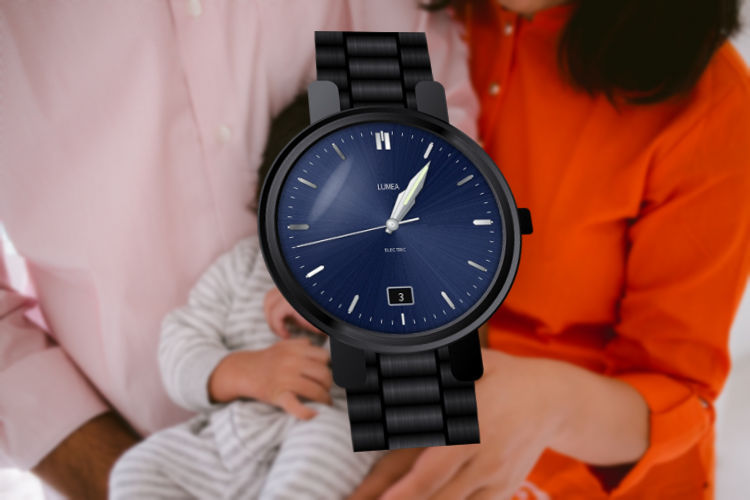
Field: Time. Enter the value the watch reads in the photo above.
1:05:43
